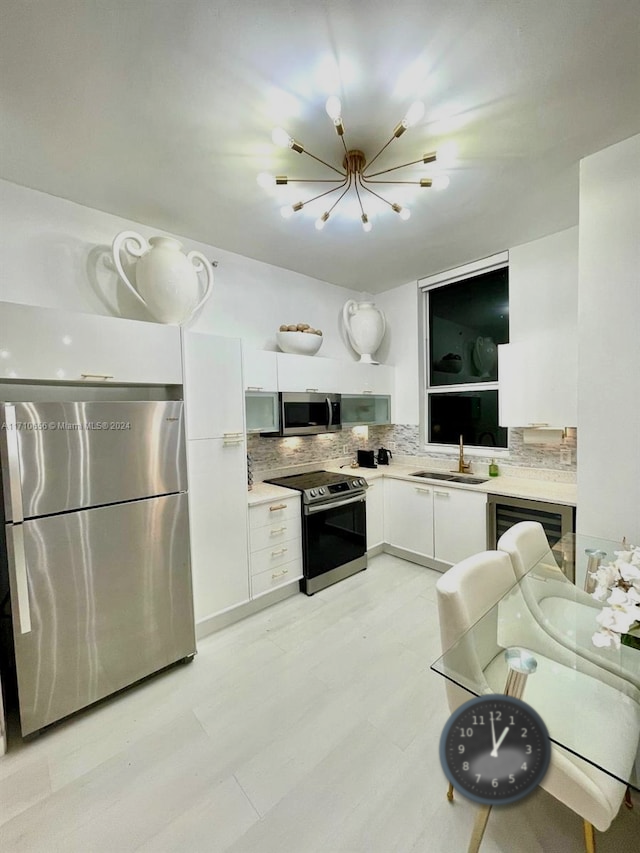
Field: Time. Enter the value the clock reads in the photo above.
12:59
